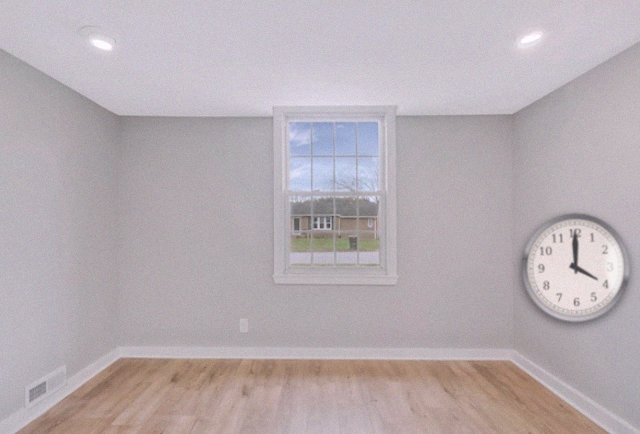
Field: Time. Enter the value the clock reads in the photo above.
4:00
